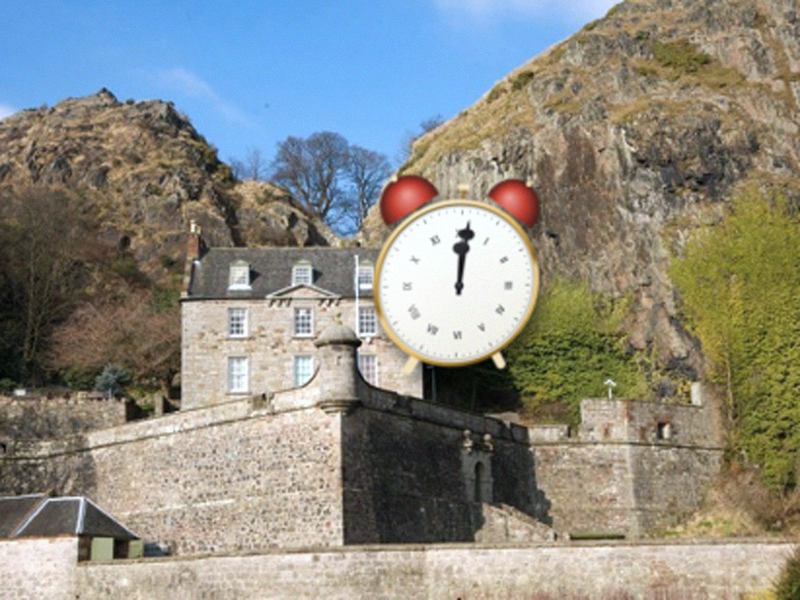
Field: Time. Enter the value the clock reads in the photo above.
12:01
